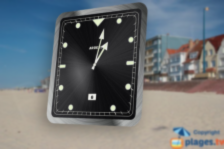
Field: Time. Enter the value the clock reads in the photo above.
1:02
